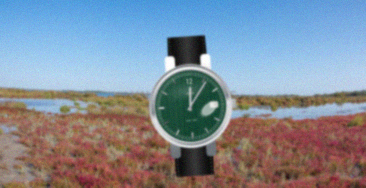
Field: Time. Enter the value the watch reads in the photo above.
12:06
